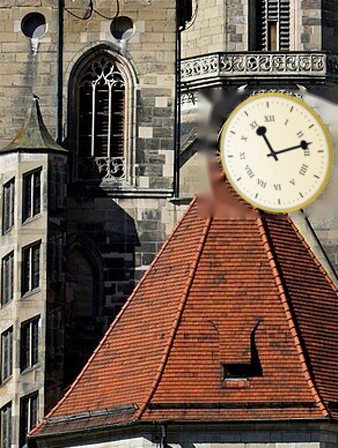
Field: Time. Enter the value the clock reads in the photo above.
11:13
